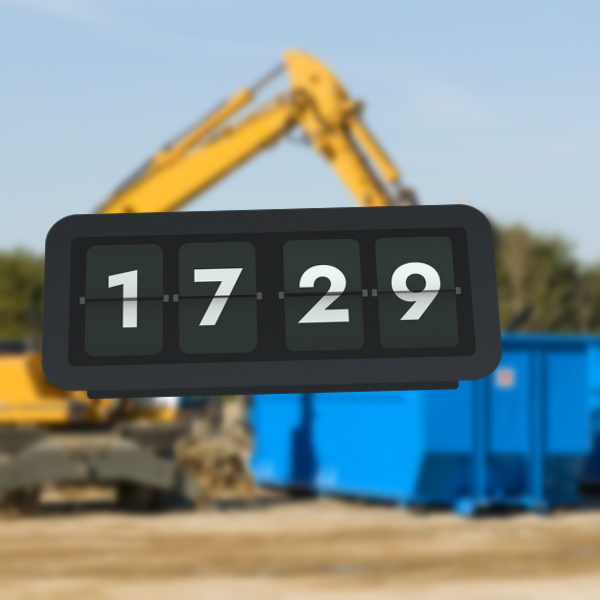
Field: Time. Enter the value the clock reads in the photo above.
17:29
